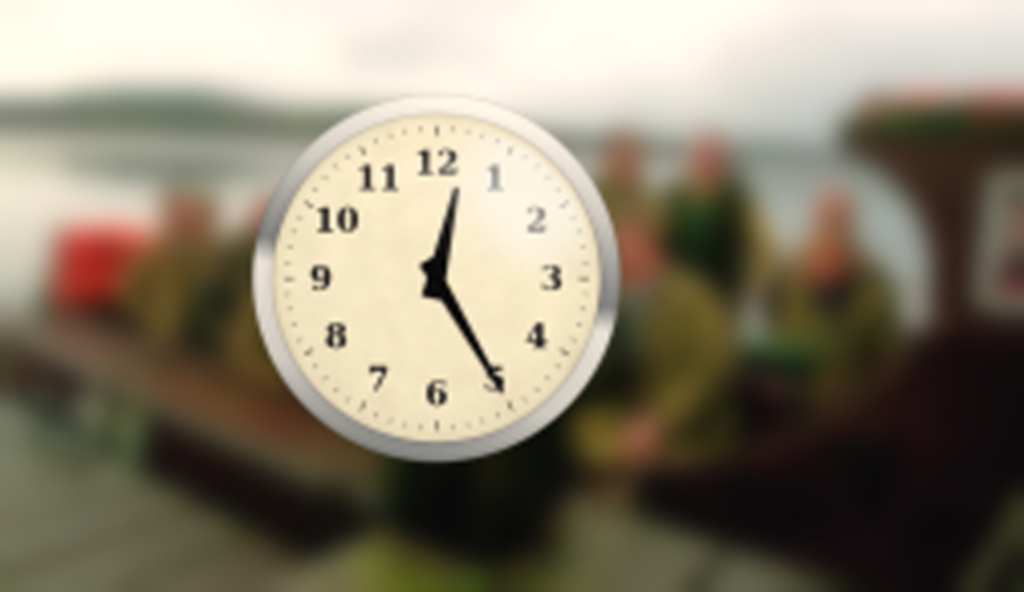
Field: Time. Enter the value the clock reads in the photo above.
12:25
